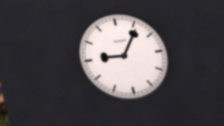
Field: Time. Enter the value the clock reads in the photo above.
9:06
